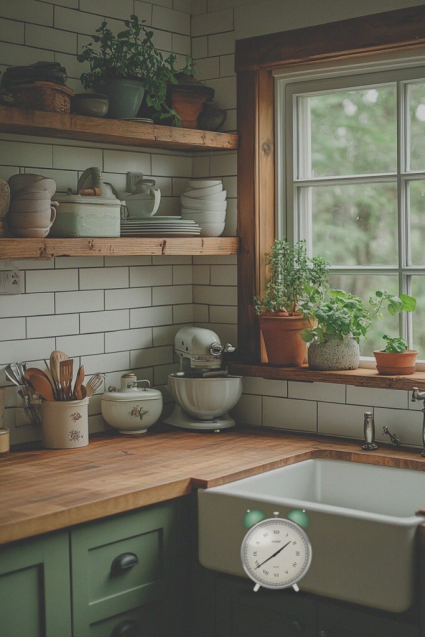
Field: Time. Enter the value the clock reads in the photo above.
1:39
